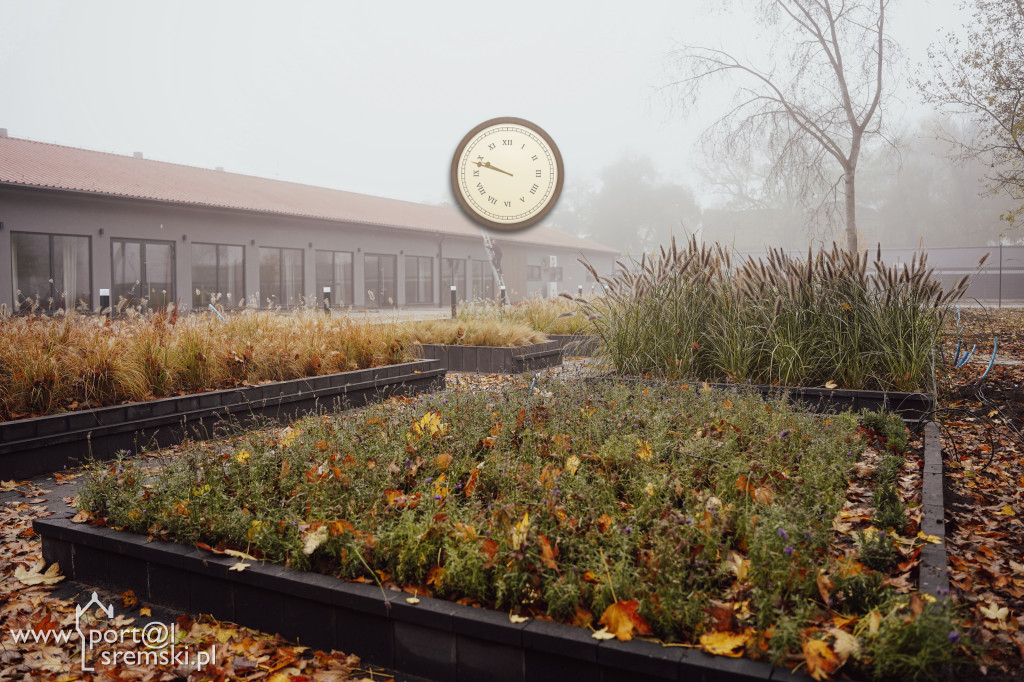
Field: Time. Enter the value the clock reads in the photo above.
9:48
